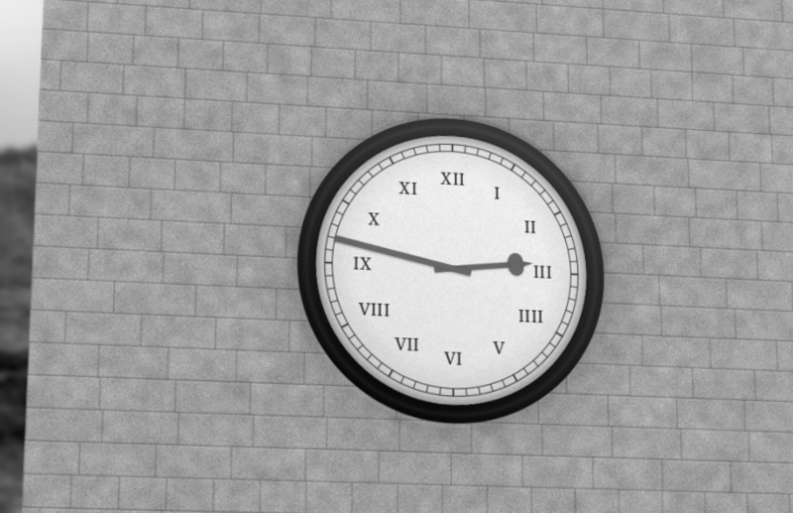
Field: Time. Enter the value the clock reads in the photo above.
2:47
